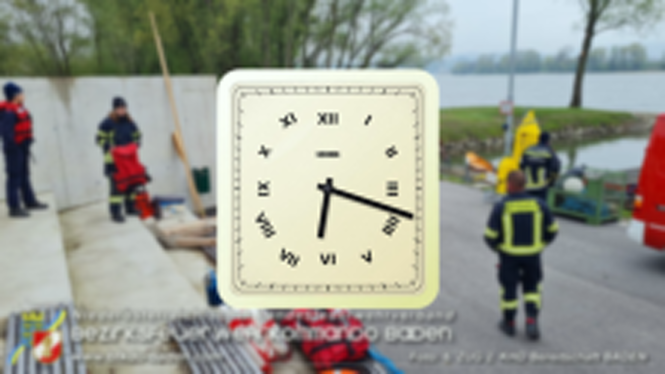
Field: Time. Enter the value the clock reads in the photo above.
6:18
